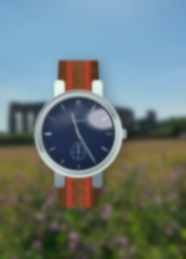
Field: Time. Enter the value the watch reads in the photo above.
11:25
